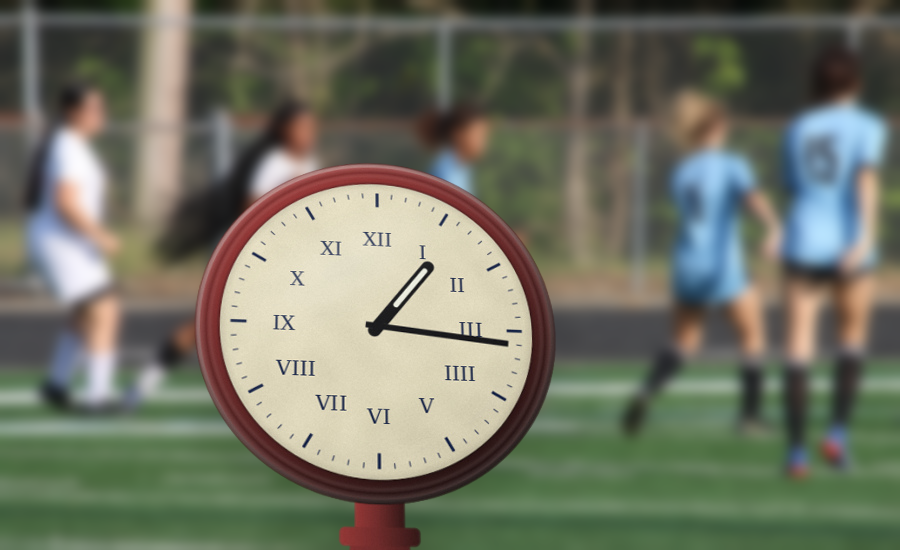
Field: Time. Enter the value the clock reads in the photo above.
1:16
